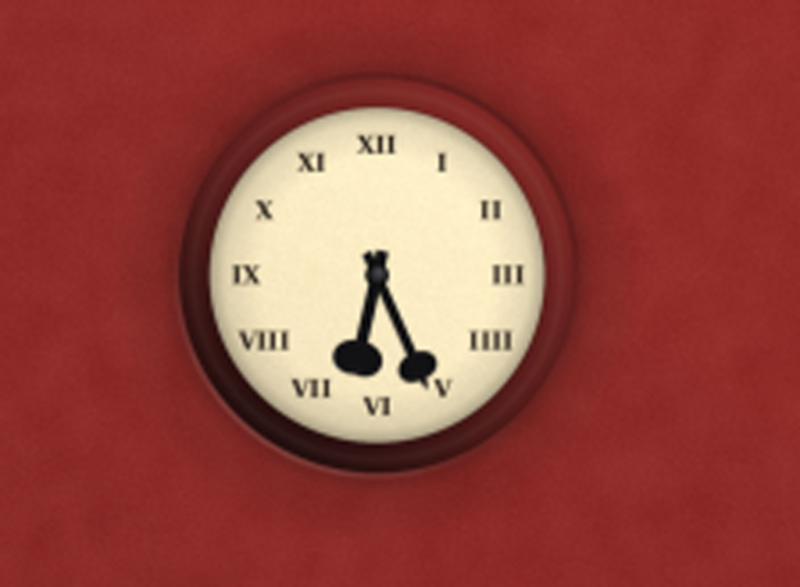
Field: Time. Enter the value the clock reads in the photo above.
6:26
